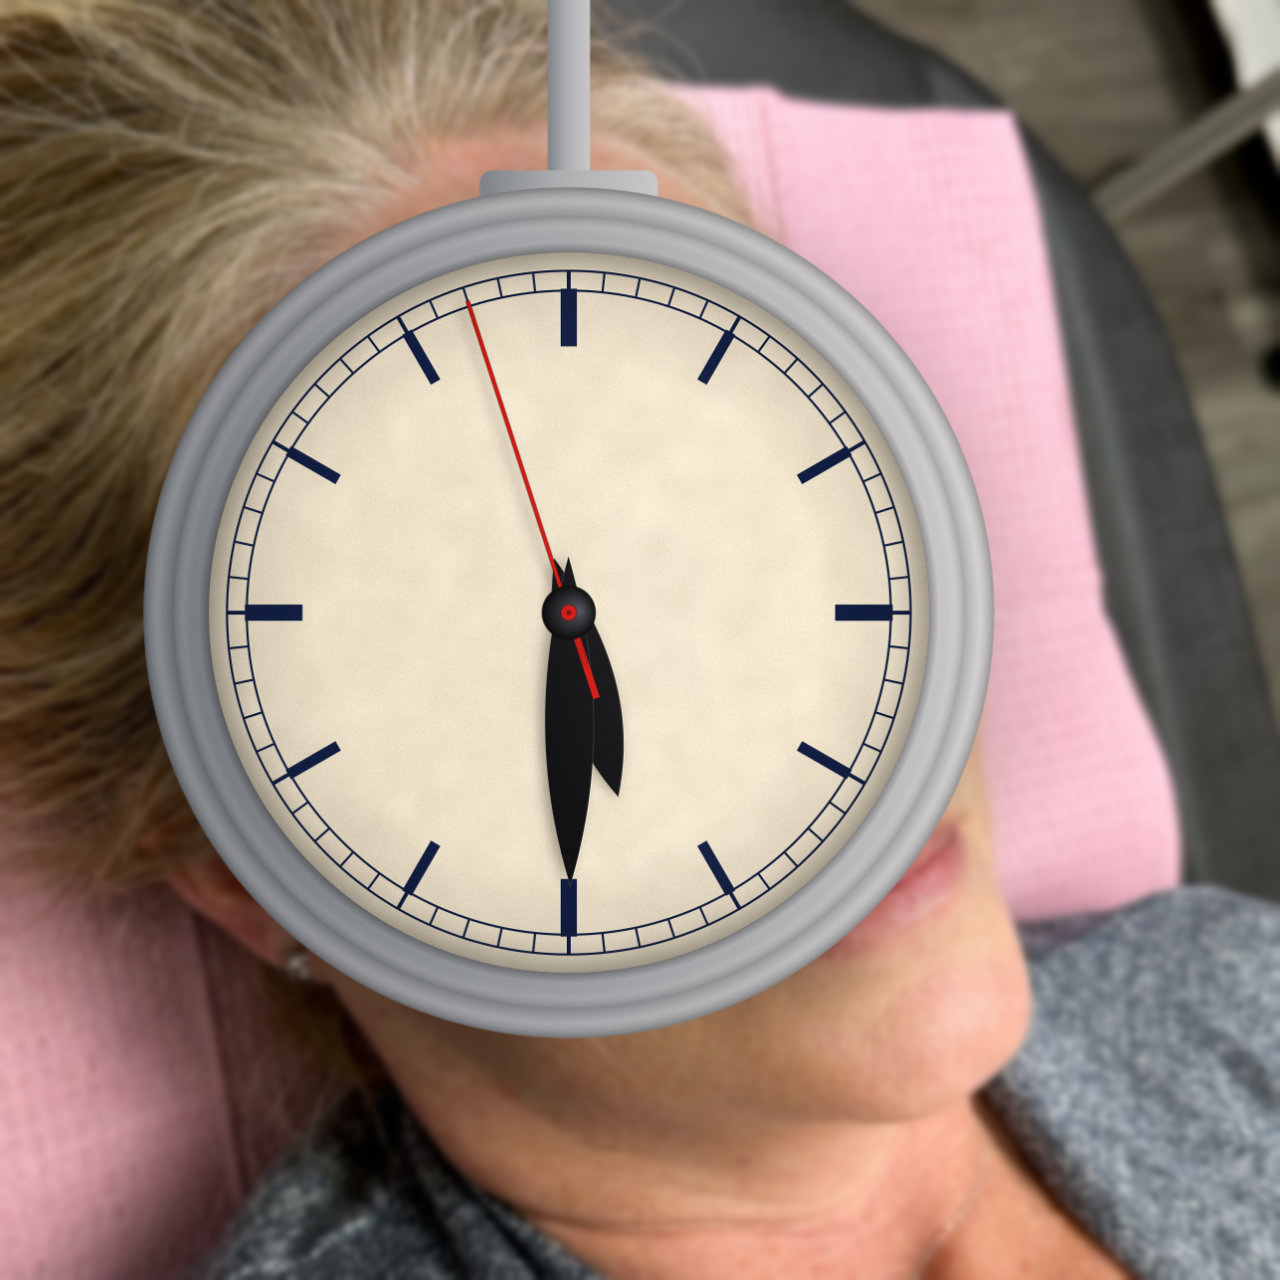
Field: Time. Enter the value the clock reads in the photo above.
5:29:57
